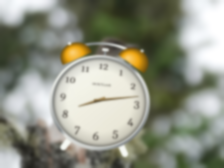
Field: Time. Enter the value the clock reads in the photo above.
8:13
